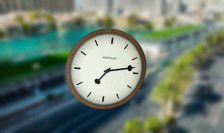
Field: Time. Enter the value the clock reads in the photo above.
7:13
